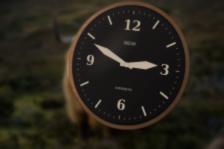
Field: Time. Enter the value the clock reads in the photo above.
2:49
